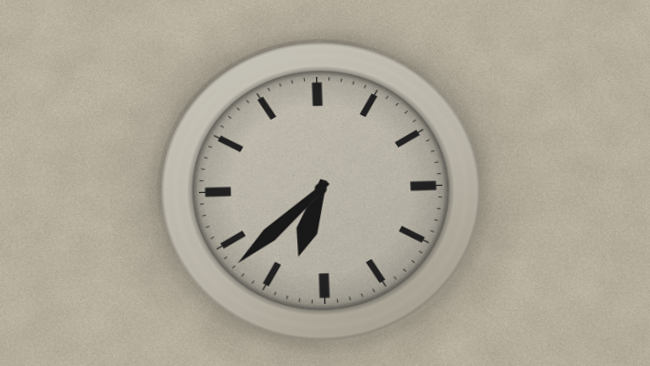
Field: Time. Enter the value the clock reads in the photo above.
6:38
